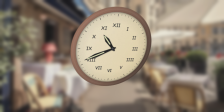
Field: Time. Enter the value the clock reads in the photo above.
10:41
